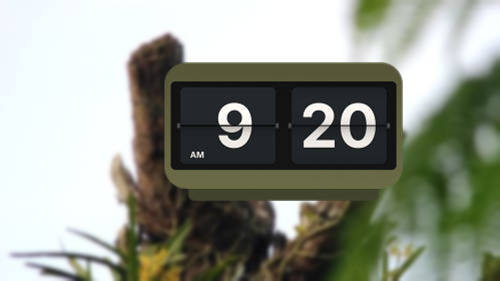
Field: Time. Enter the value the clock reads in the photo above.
9:20
